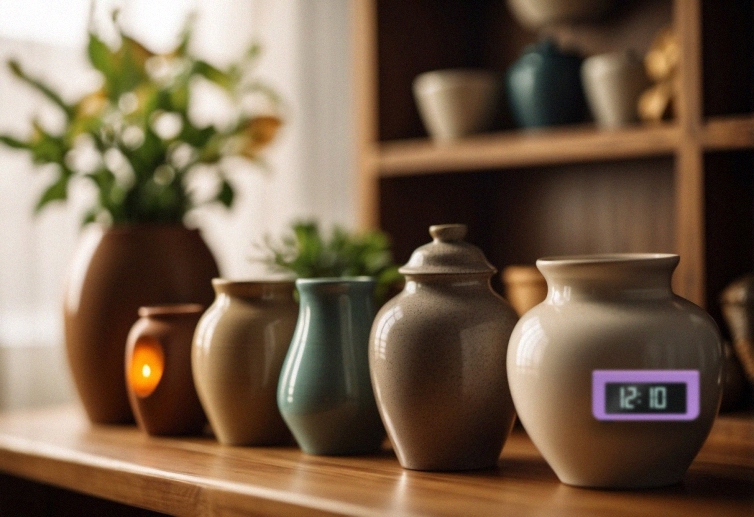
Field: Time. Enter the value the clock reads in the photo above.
12:10
